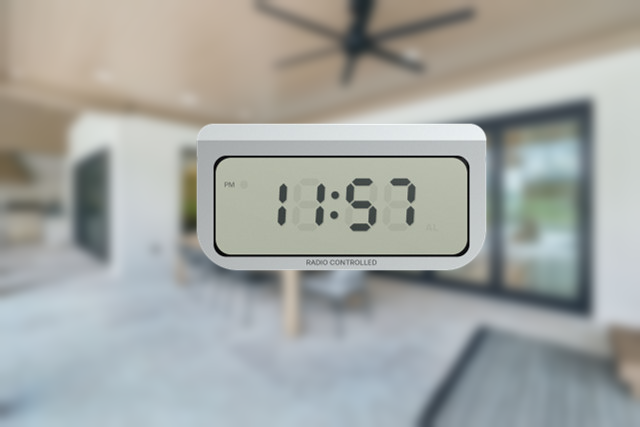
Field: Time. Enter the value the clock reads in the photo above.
11:57
